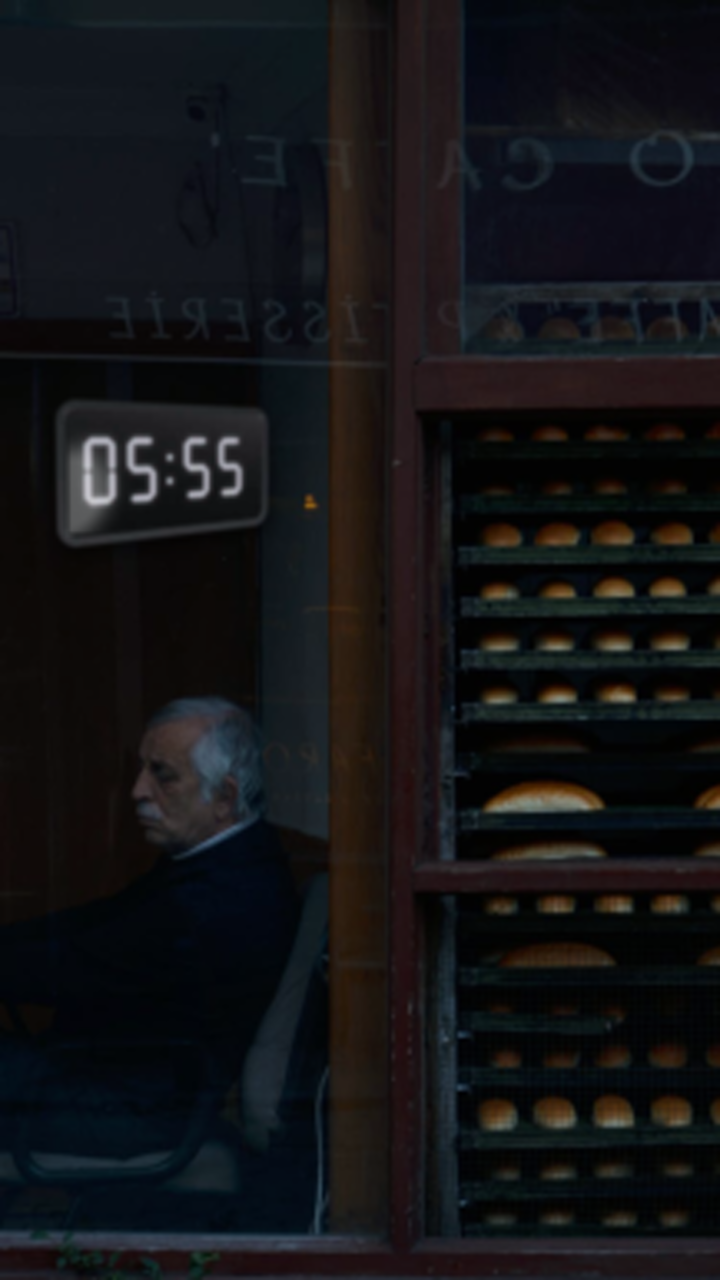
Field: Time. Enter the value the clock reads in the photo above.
5:55
